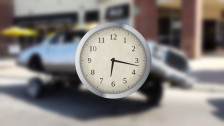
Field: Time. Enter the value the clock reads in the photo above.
6:17
